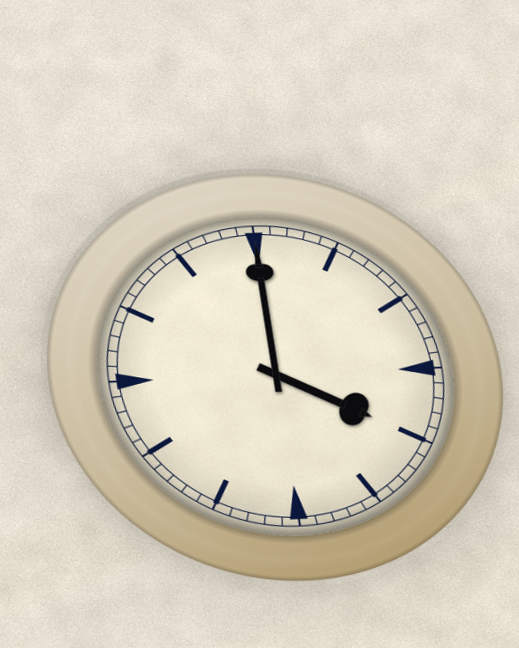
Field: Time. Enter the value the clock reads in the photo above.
4:00
